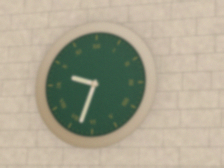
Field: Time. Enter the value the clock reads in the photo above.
9:33
